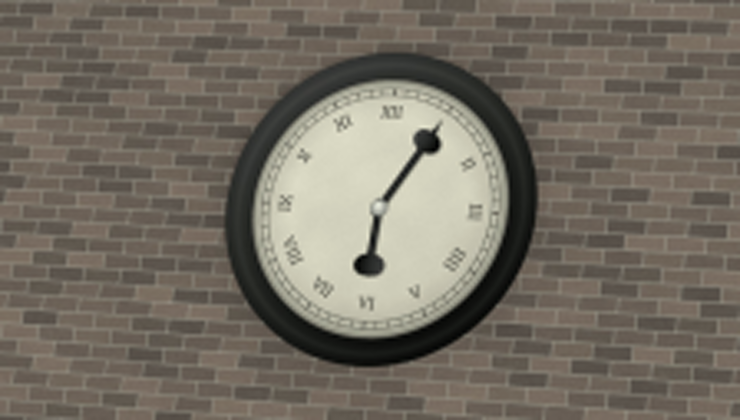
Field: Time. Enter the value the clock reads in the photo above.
6:05
